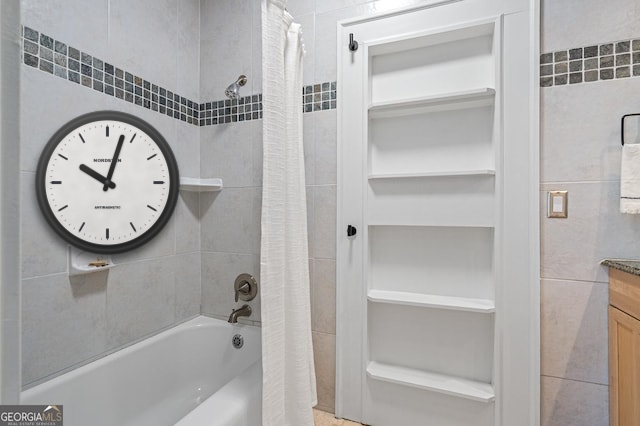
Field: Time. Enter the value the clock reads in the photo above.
10:03
